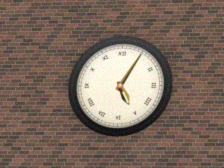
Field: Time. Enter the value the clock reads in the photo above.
5:05
